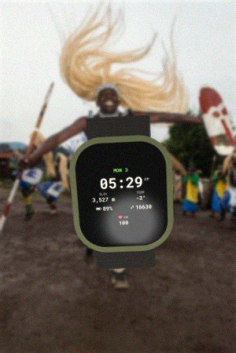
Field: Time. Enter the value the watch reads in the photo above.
5:29
